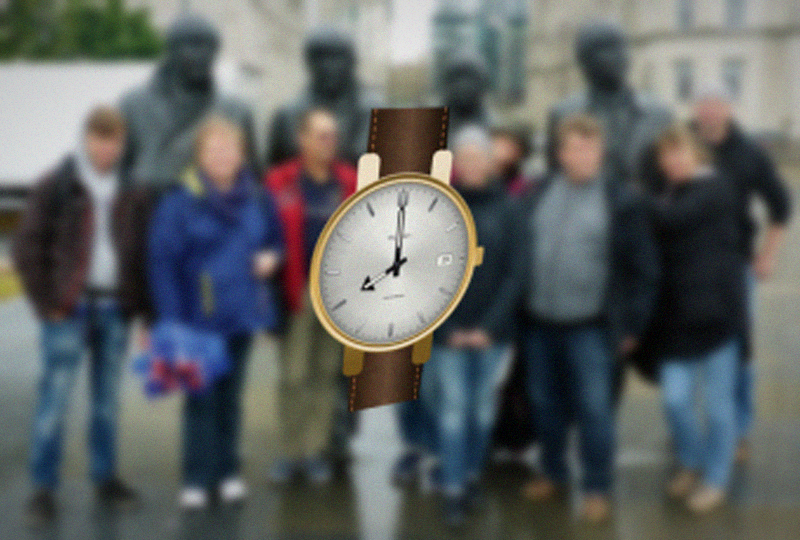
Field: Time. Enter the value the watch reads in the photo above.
8:00
